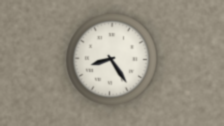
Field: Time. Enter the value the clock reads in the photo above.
8:24
